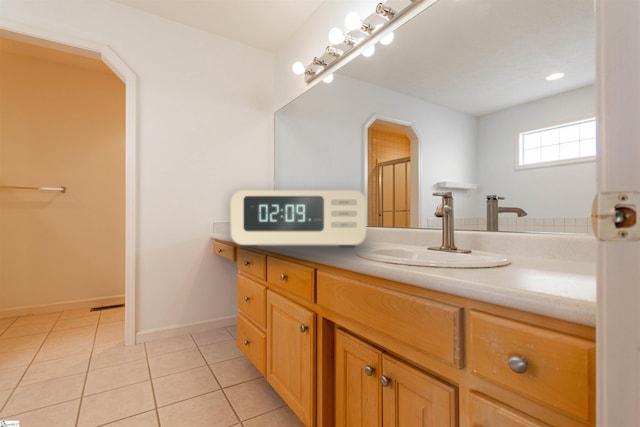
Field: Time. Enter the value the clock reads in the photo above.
2:09
